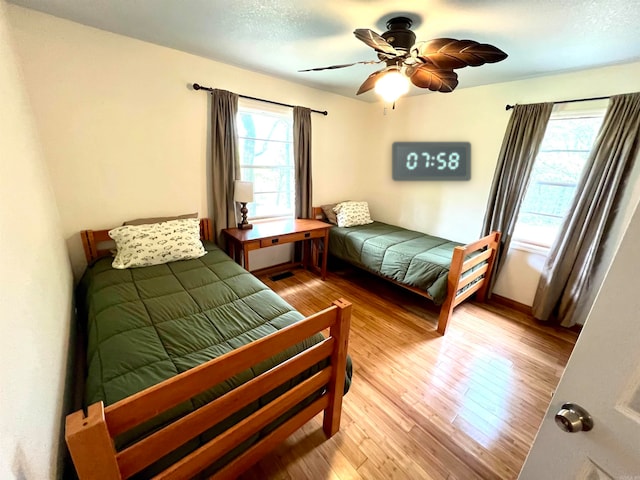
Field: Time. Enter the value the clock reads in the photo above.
7:58
